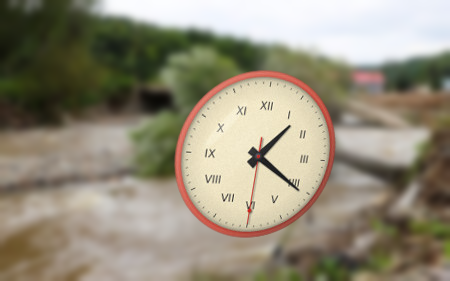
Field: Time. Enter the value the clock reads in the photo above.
1:20:30
